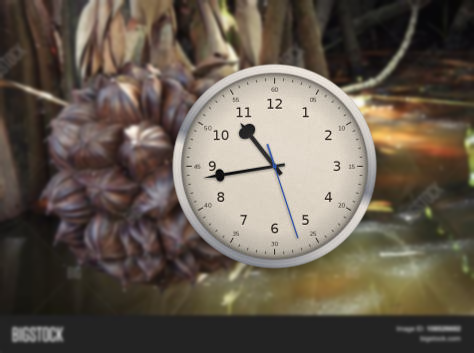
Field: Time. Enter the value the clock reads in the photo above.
10:43:27
